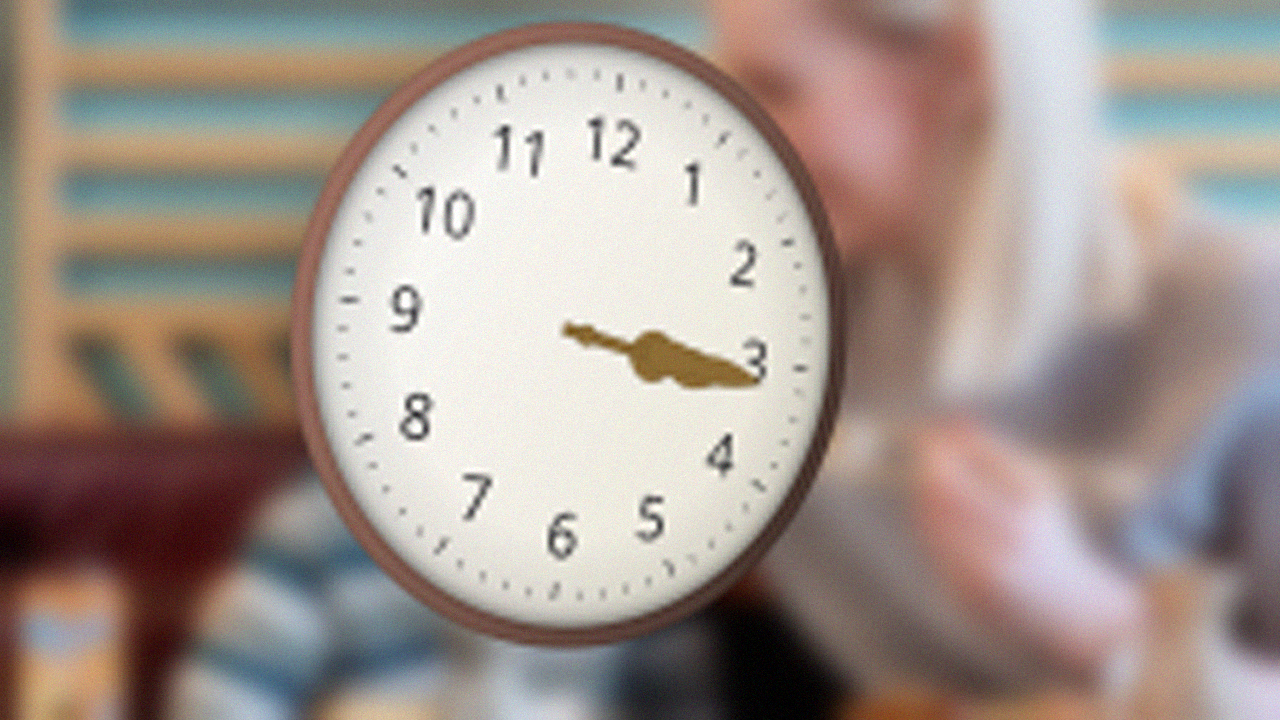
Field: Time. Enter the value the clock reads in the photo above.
3:16
